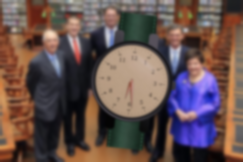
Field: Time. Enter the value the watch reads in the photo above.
6:29
